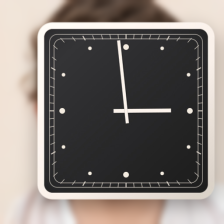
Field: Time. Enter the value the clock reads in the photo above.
2:59
